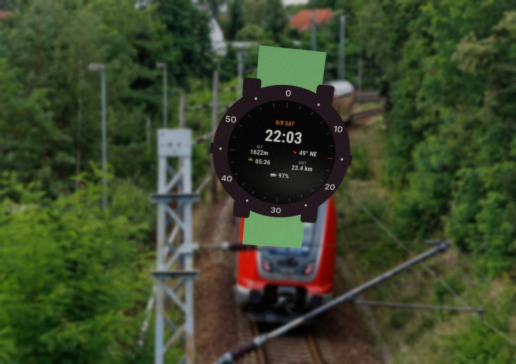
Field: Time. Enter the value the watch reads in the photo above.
22:03
